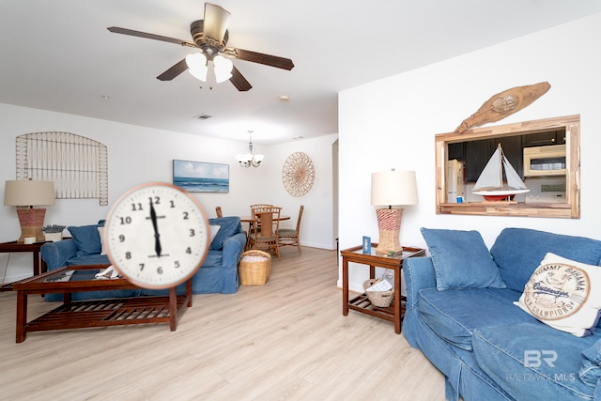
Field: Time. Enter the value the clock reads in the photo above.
5:59
